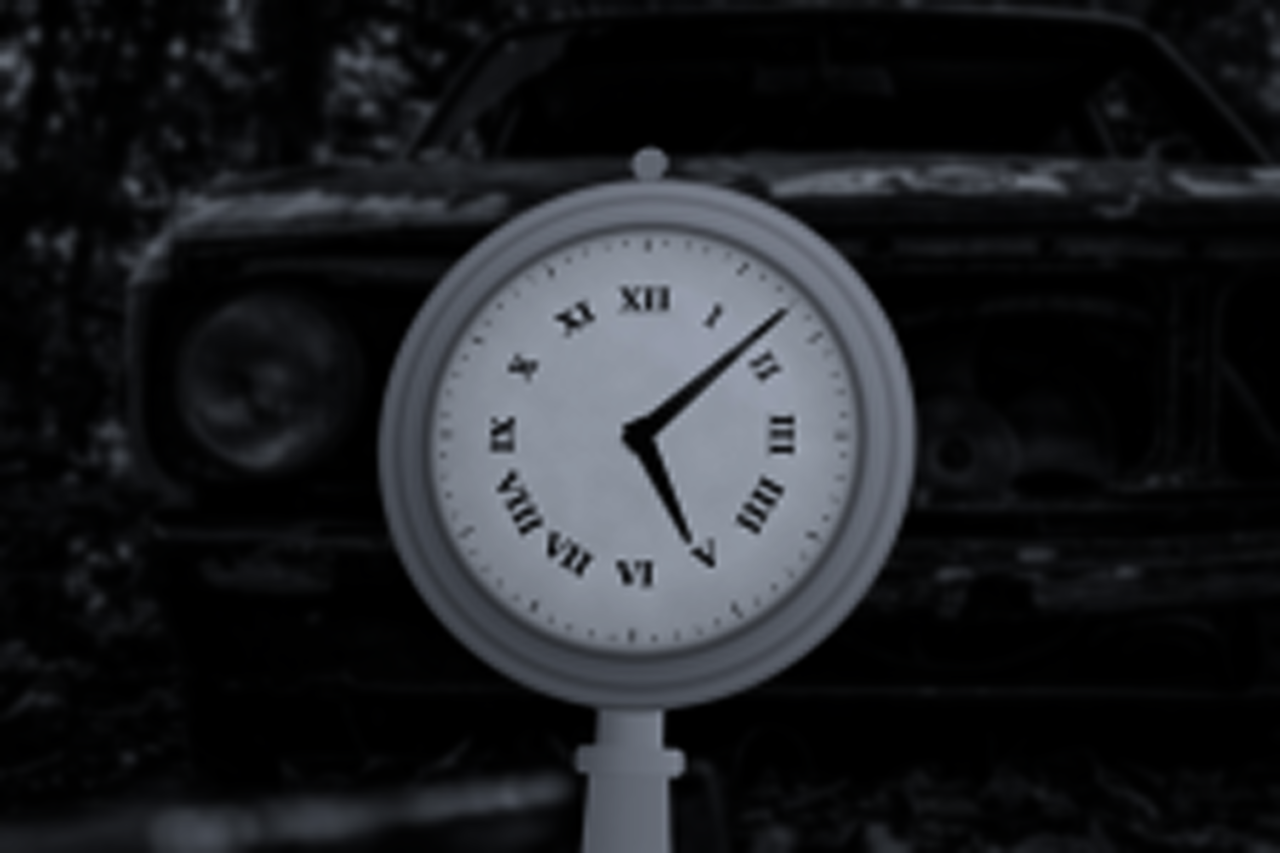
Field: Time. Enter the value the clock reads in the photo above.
5:08
